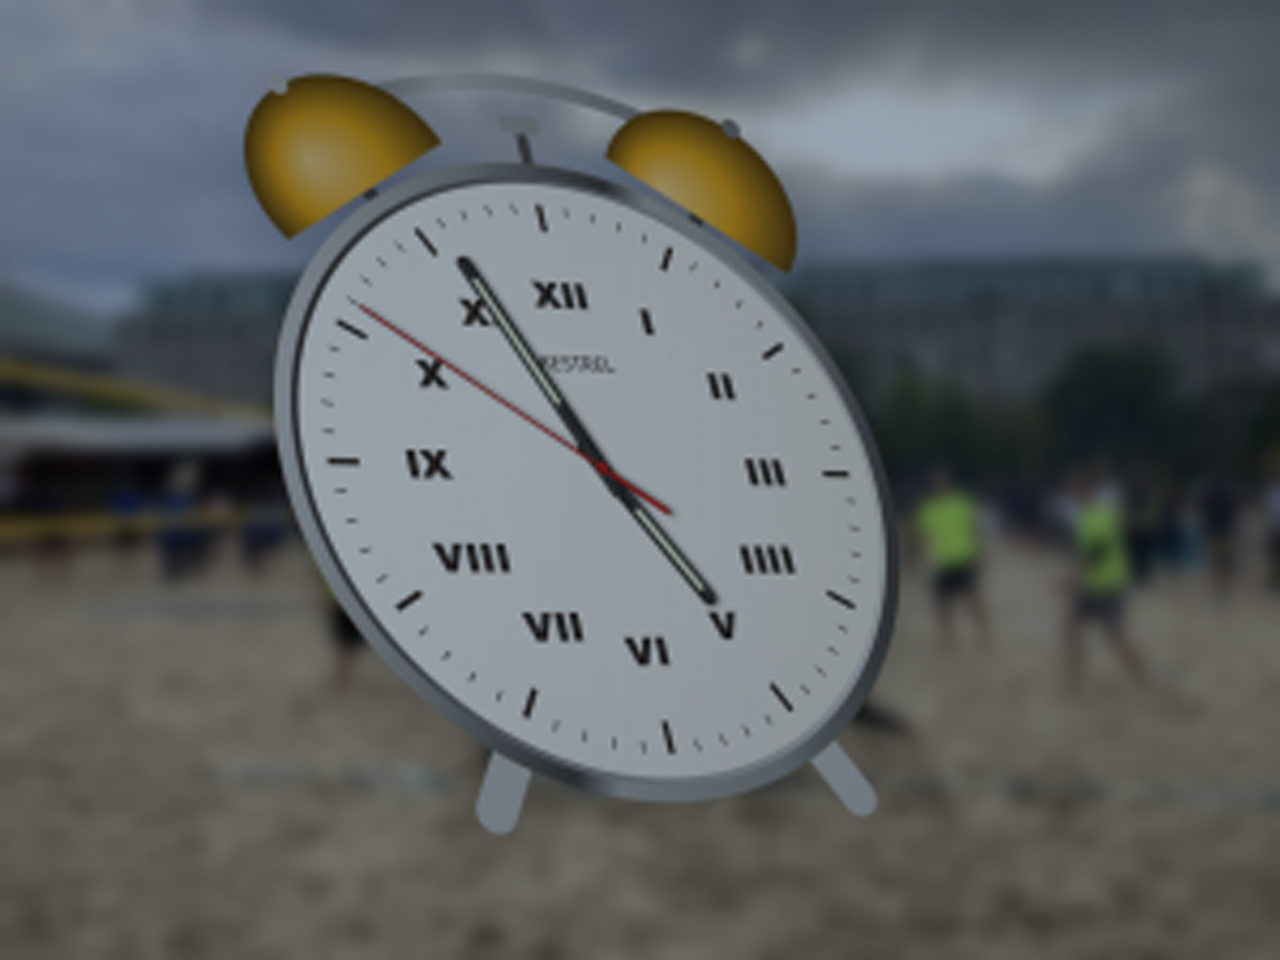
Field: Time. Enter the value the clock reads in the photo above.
4:55:51
